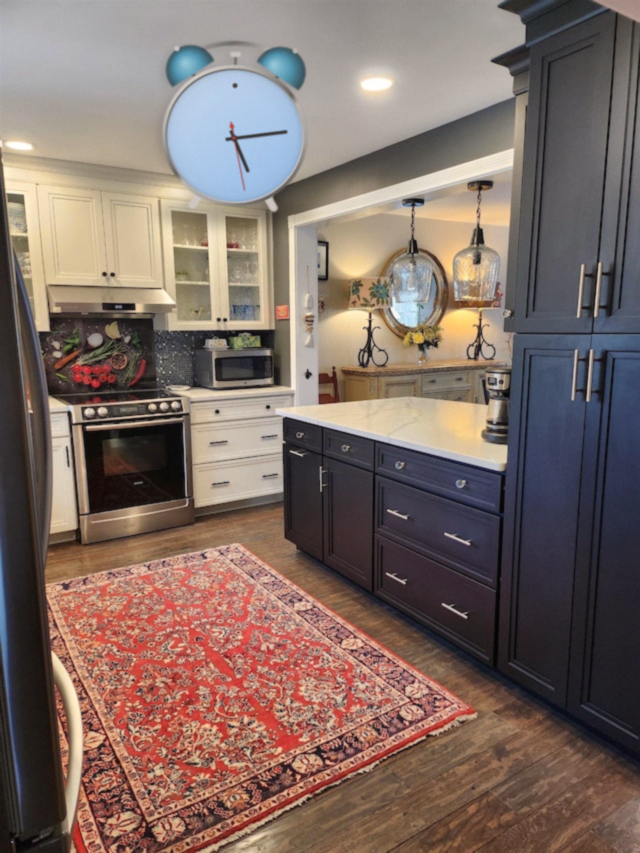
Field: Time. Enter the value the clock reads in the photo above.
5:13:28
